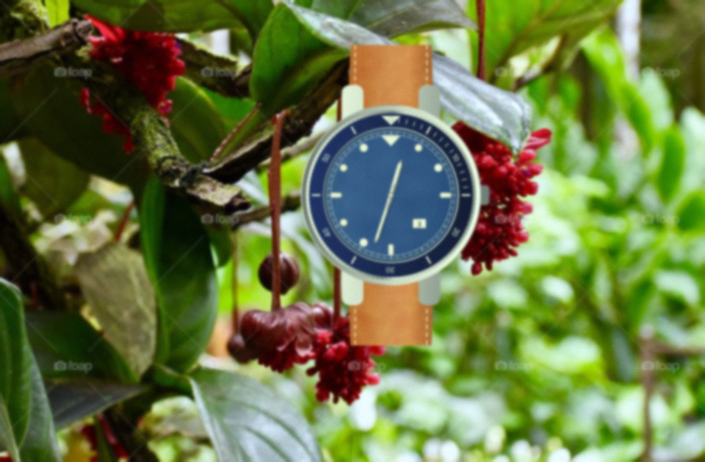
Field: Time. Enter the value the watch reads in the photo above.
12:33
